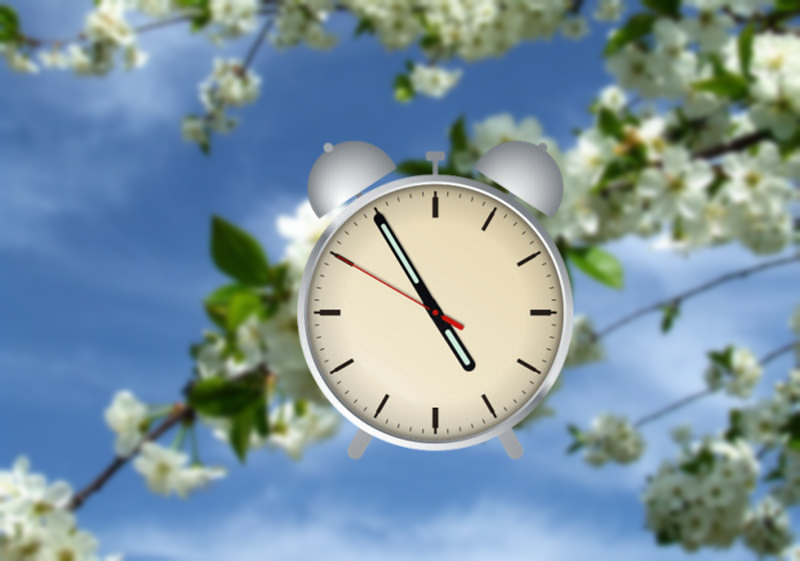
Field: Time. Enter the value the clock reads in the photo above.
4:54:50
